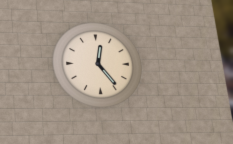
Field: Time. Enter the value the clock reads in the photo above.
12:24
